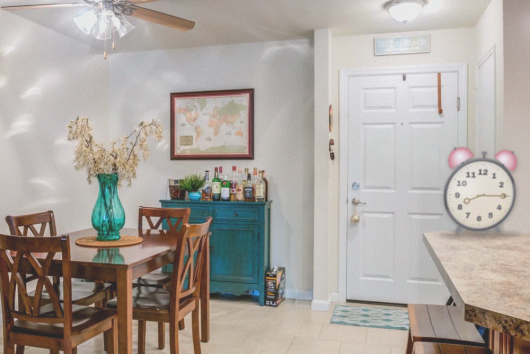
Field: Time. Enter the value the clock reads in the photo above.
8:15
